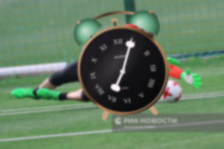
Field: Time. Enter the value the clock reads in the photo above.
7:04
